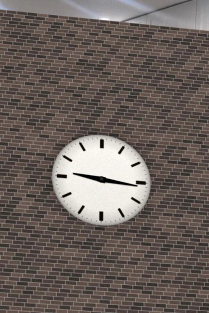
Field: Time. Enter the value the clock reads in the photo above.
9:16
